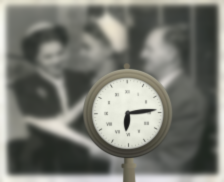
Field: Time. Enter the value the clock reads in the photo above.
6:14
